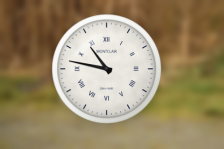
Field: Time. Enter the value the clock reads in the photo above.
10:47
